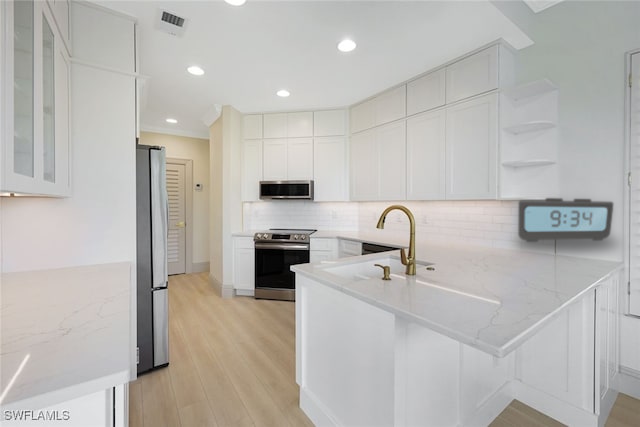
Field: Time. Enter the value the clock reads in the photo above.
9:34
